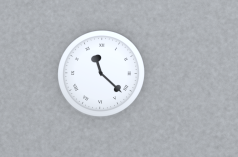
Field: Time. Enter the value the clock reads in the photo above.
11:22
